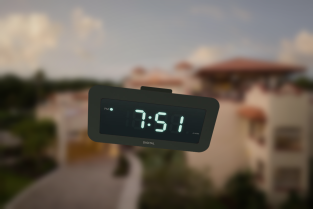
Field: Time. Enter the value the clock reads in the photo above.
7:51
